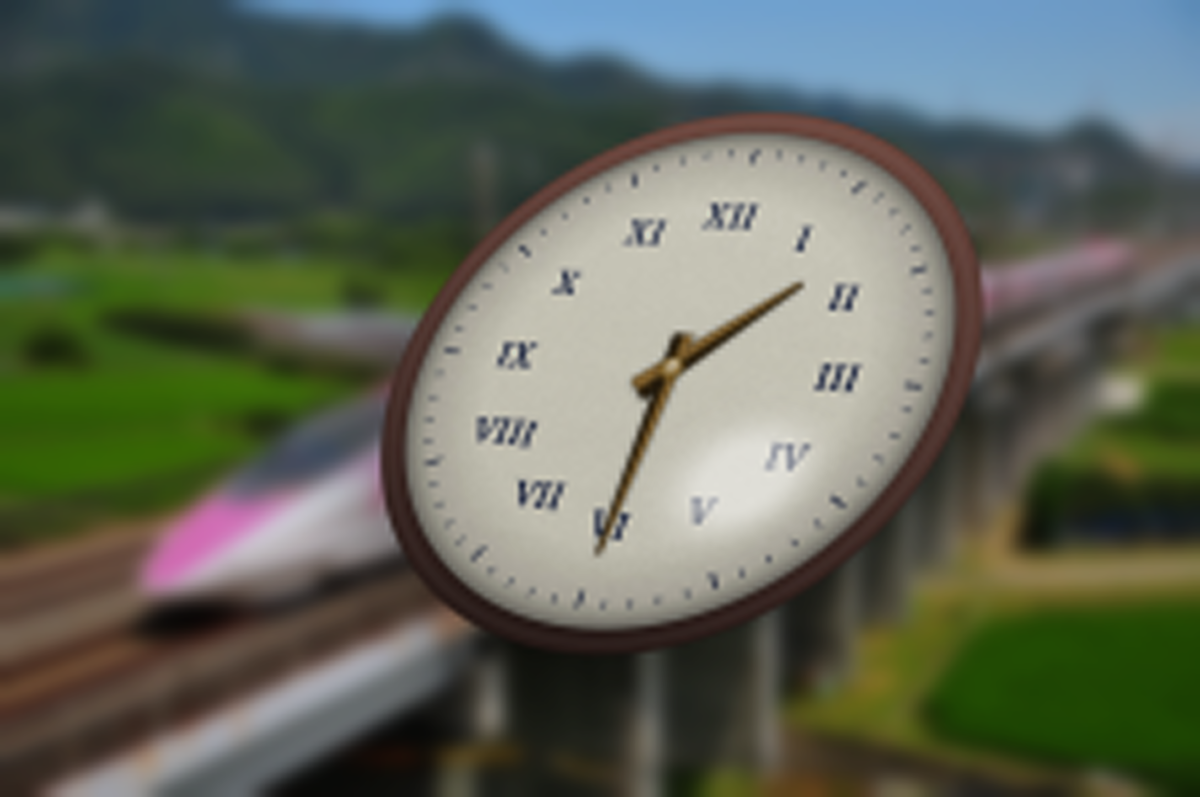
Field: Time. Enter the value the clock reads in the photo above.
1:30
